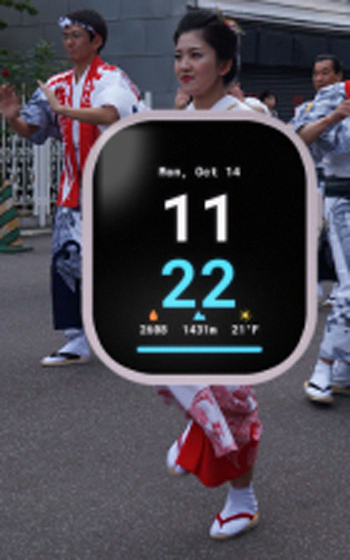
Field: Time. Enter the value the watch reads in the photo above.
11:22
